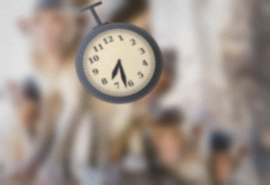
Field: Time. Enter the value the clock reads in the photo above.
7:32
